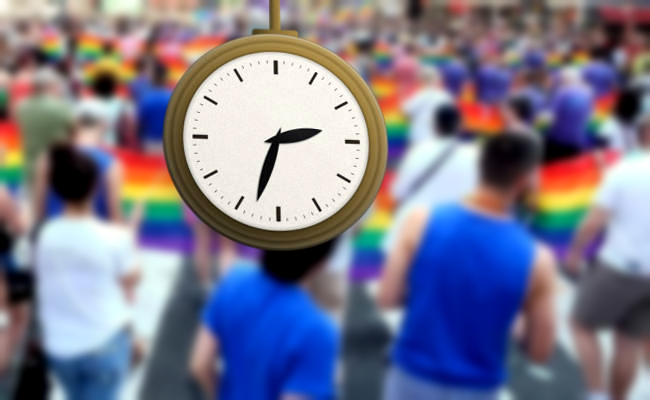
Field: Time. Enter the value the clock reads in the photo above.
2:33
